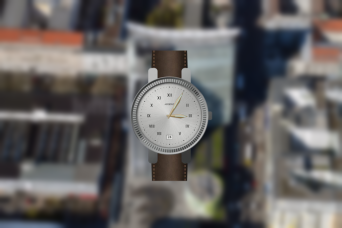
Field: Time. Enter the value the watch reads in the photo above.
3:05
